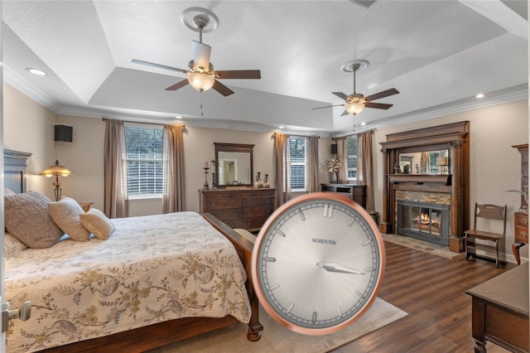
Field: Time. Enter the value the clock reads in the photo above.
3:16
